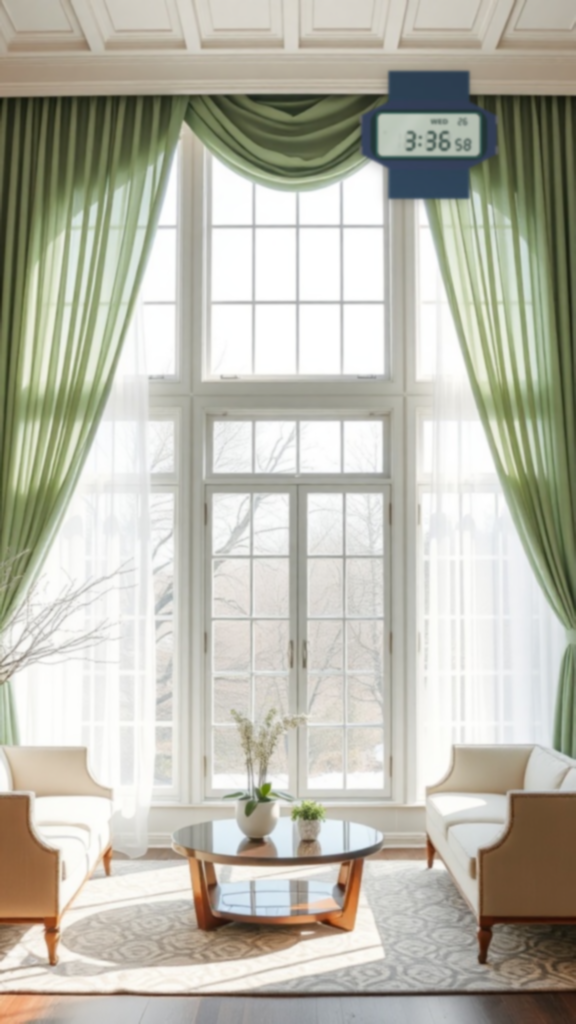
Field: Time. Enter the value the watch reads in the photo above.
3:36:58
